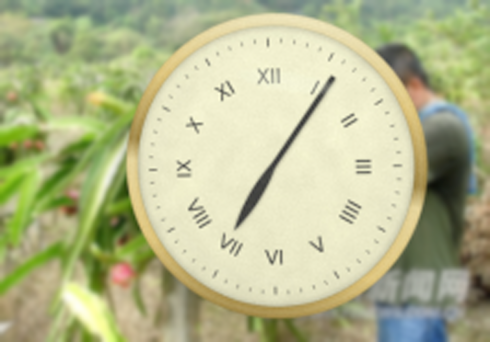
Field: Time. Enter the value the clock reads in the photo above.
7:06
